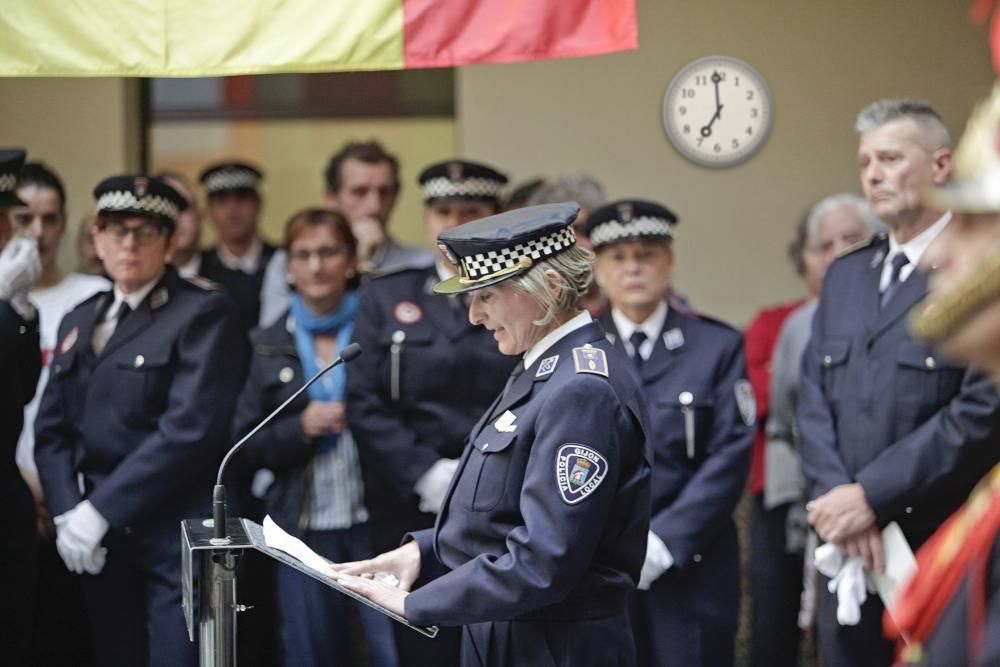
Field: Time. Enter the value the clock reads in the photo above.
6:59
